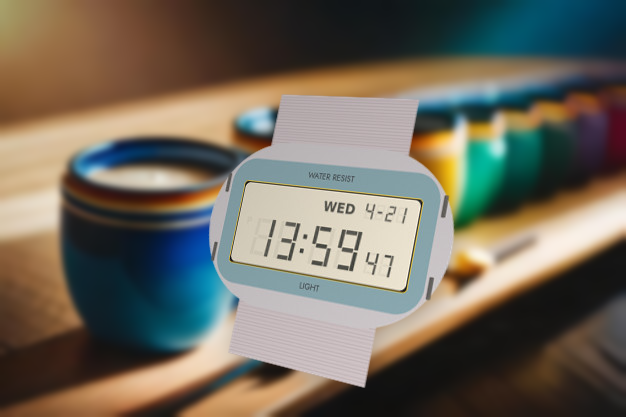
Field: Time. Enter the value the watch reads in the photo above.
13:59:47
